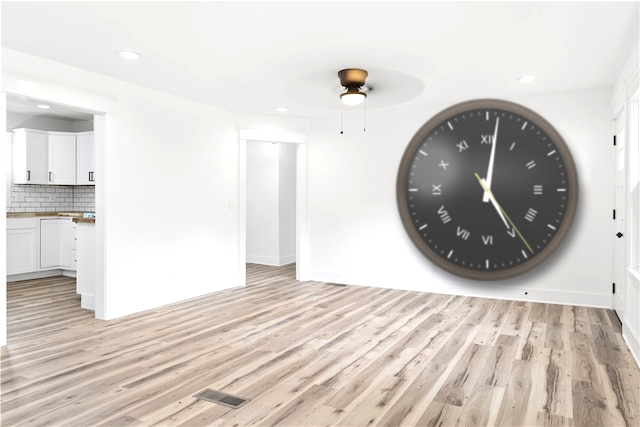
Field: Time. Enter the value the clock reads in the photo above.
5:01:24
